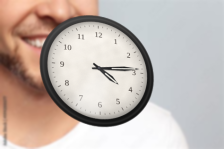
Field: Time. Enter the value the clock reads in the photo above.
4:14
